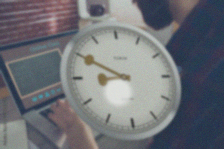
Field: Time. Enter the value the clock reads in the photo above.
8:50
